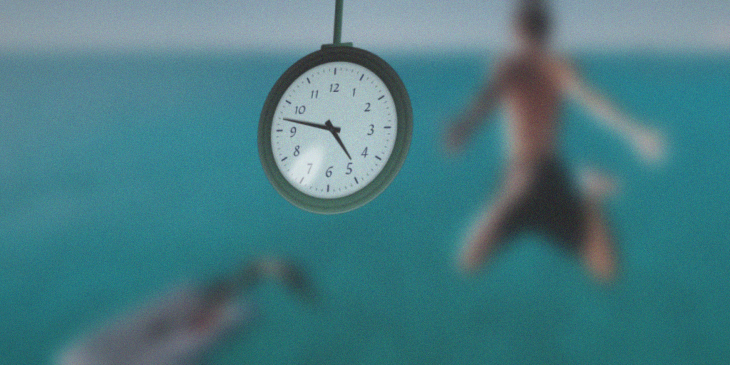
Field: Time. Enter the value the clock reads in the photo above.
4:47
